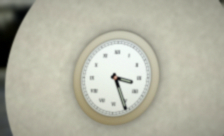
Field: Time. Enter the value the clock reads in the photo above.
3:26
